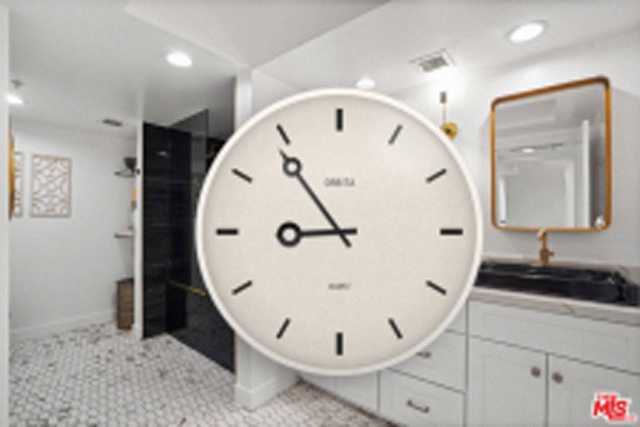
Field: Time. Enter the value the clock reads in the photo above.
8:54
